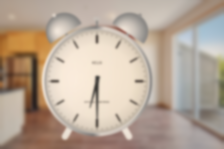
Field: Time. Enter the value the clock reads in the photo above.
6:30
